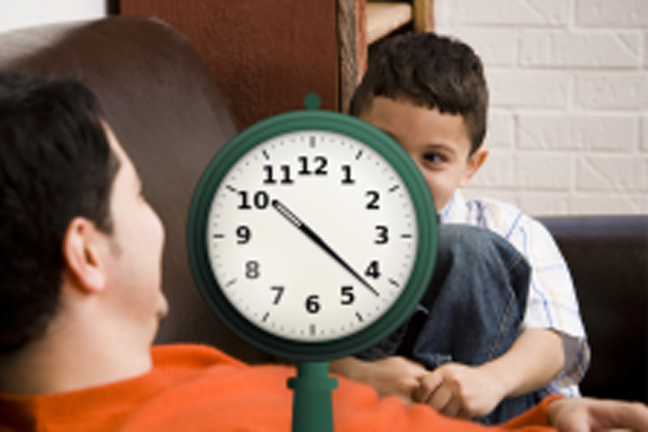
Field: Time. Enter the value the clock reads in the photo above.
10:22
